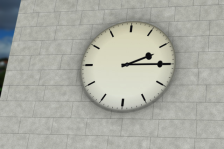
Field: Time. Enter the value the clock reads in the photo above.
2:15
